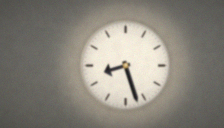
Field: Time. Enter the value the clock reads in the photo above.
8:27
